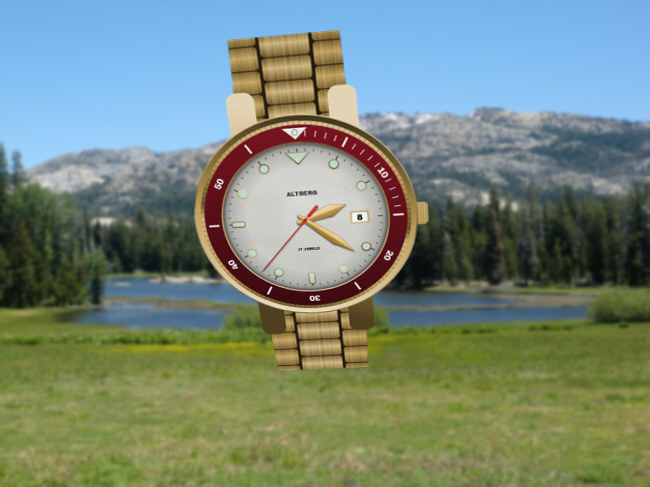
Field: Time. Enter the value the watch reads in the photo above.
2:21:37
